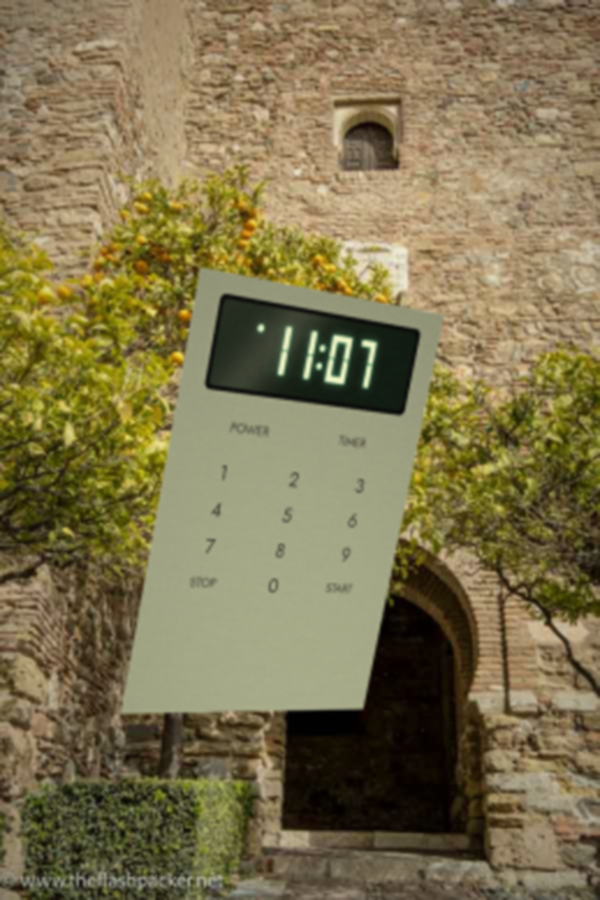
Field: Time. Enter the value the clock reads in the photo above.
11:07
